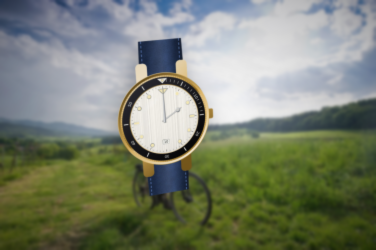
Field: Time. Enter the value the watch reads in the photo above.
2:00
